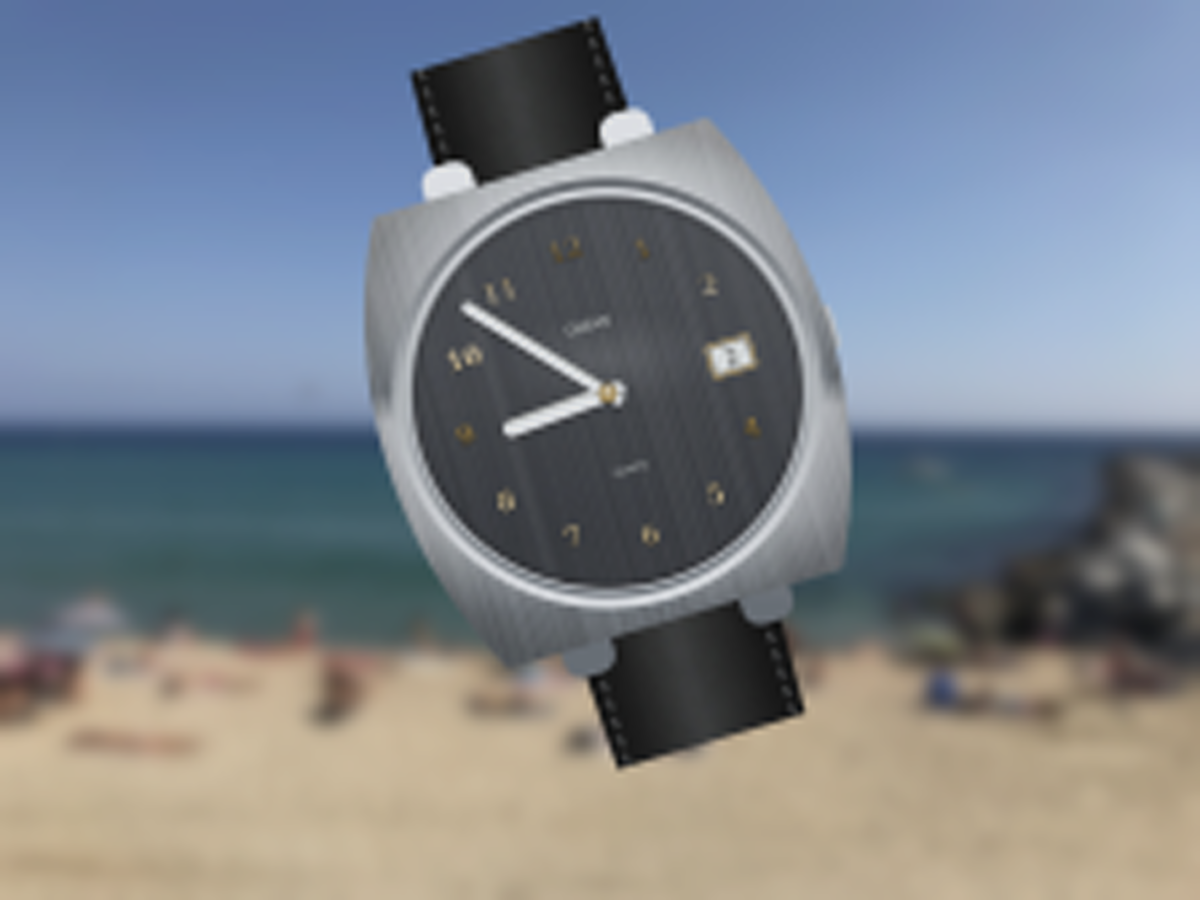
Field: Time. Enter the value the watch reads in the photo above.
8:53
